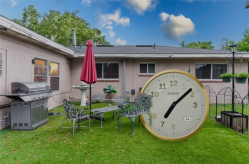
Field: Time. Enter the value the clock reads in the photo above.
7:08
